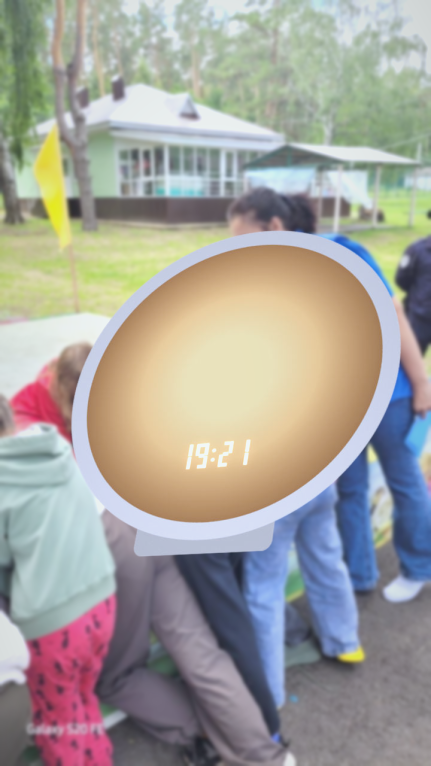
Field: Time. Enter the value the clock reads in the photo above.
19:21
